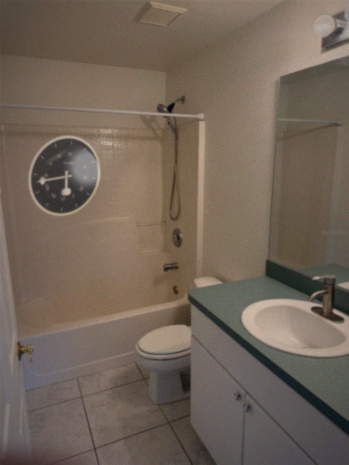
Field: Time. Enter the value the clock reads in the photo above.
5:43
